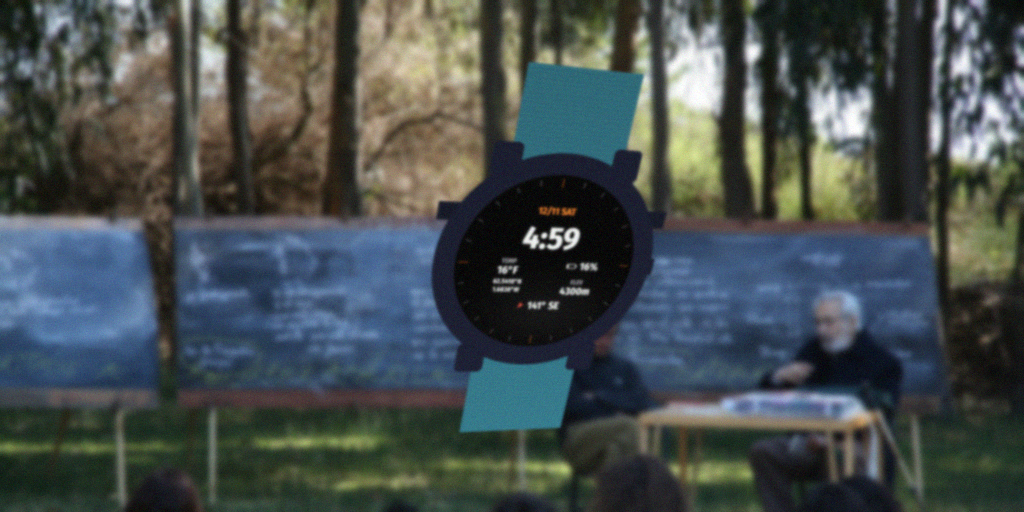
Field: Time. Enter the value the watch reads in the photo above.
4:59
